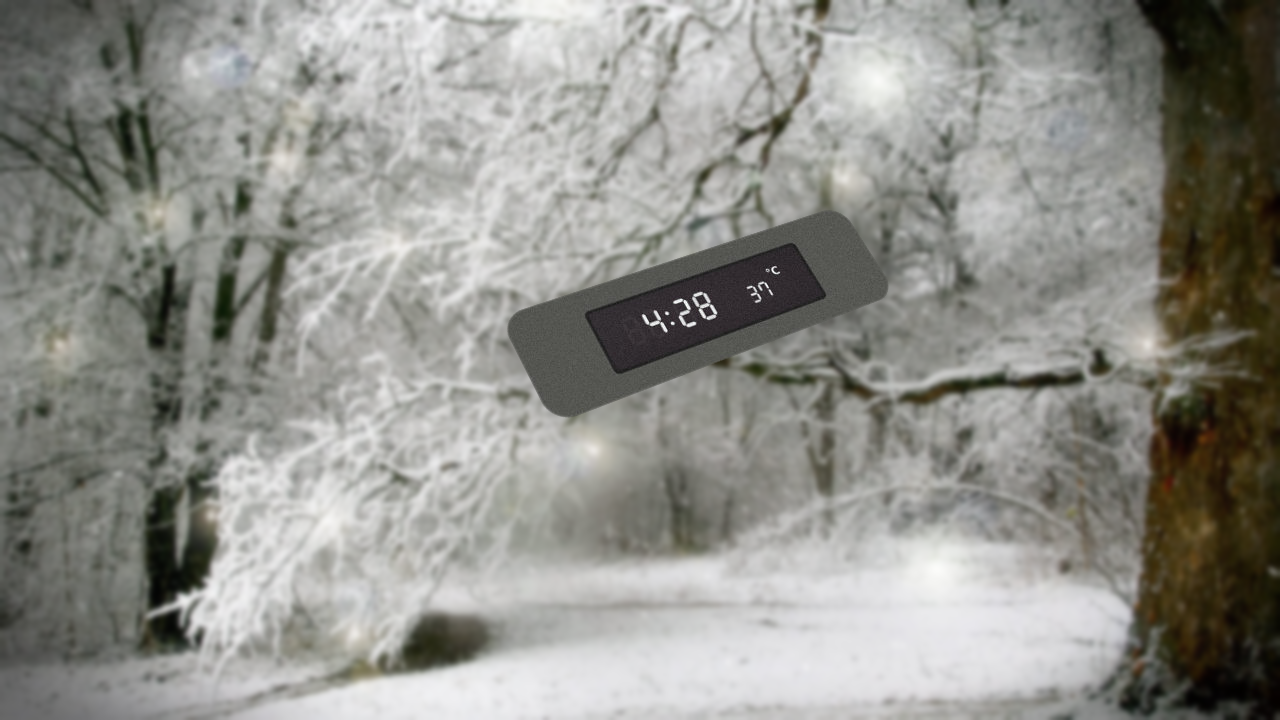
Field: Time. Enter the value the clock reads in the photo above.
4:28
